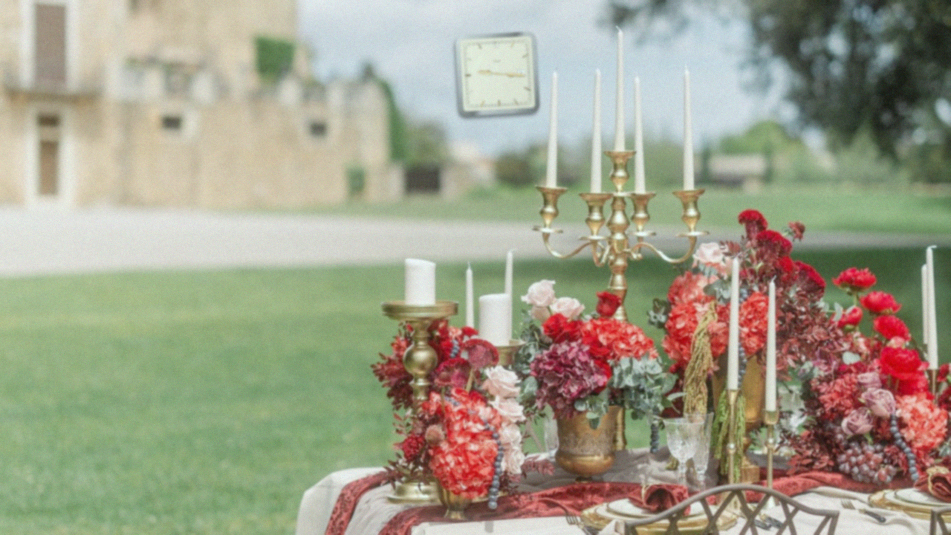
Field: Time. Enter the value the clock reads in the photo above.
9:16
